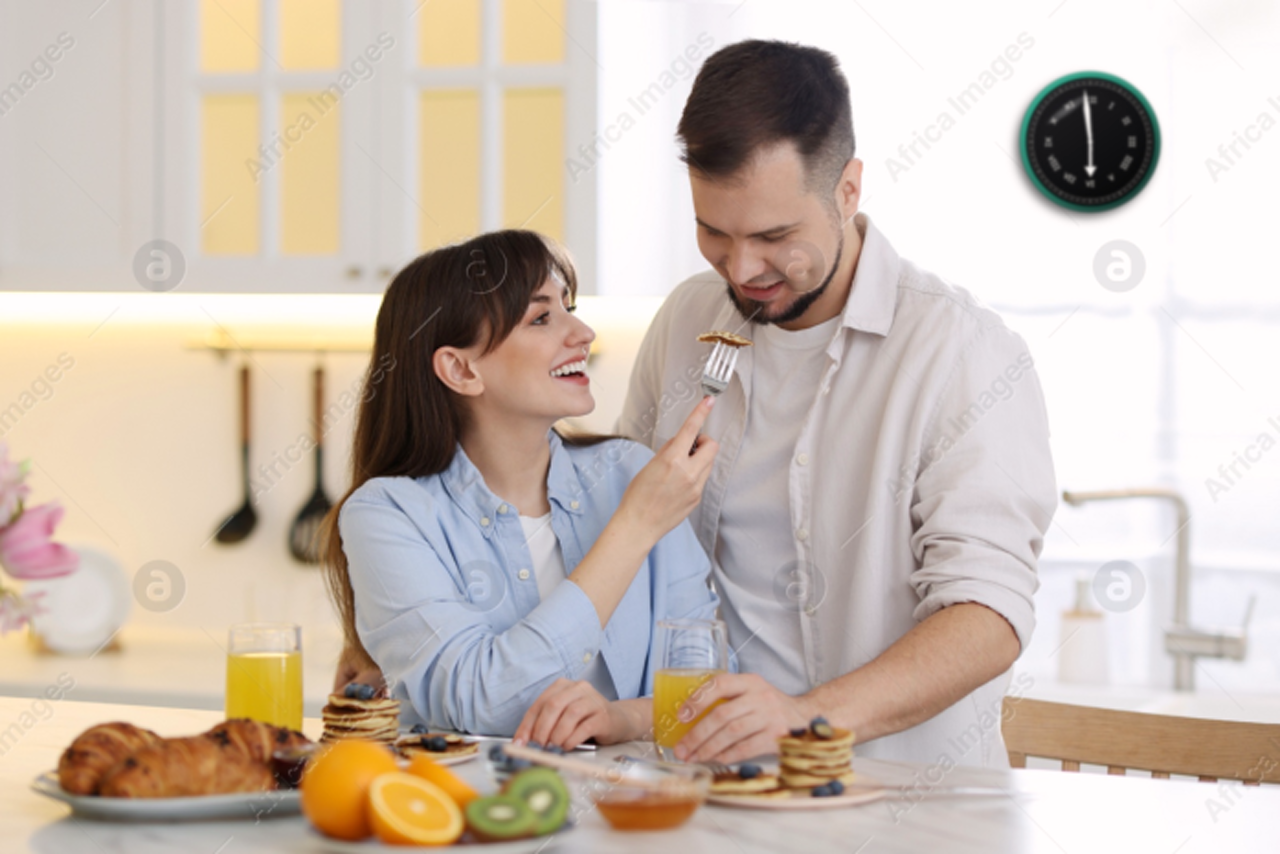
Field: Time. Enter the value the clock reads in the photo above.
5:59
